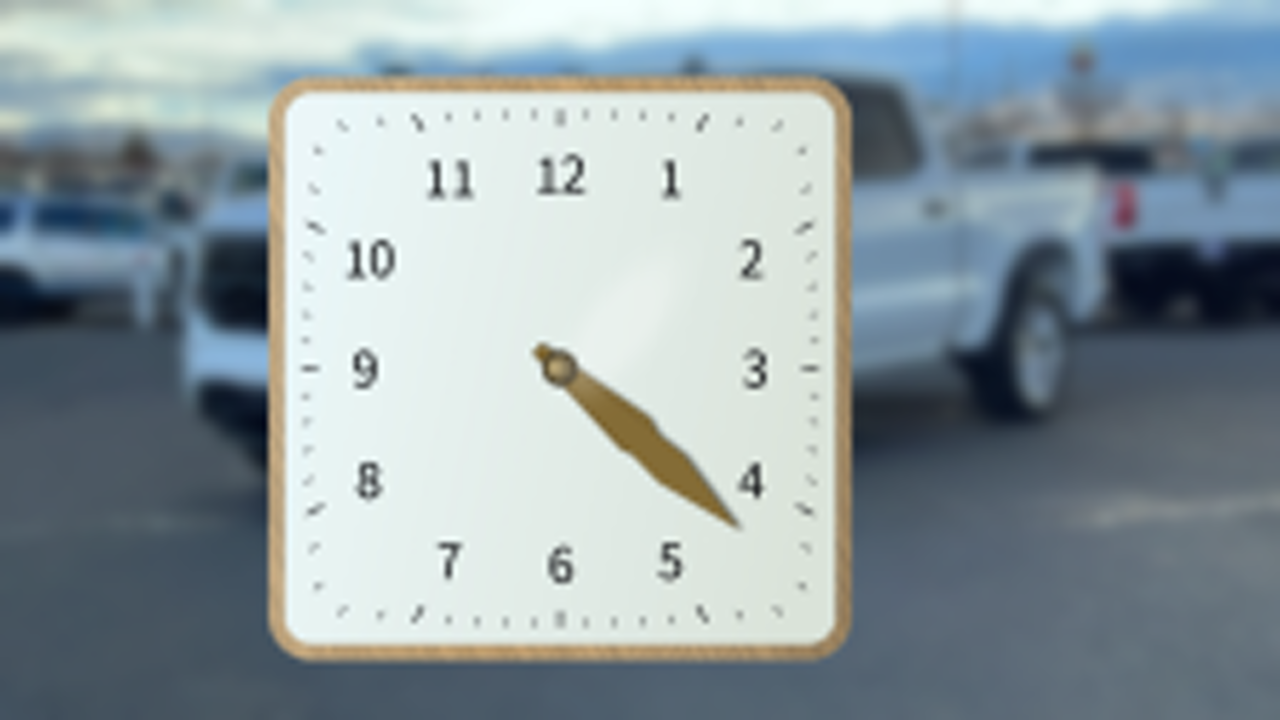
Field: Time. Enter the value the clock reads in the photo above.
4:22
